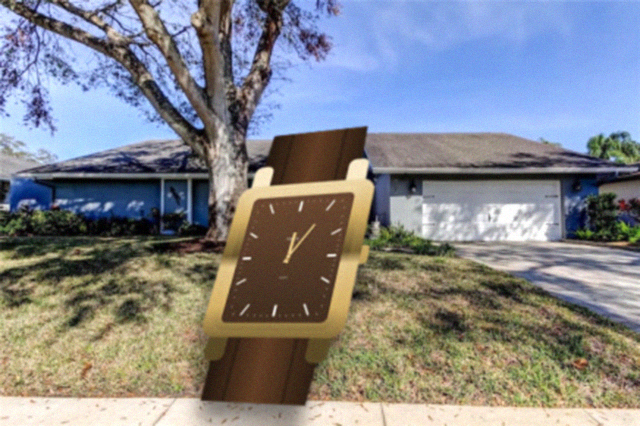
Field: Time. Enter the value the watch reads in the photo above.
12:05
